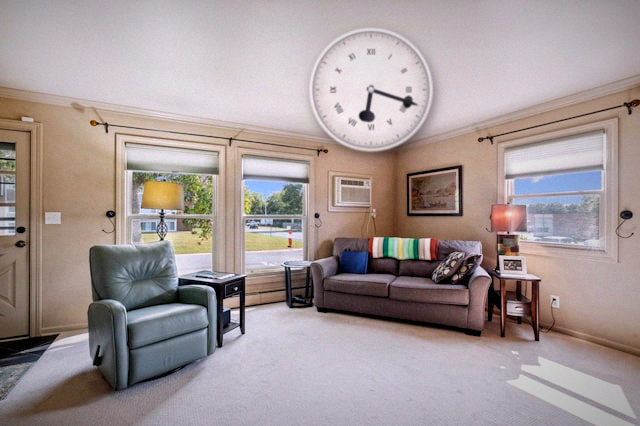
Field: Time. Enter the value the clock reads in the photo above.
6:18
